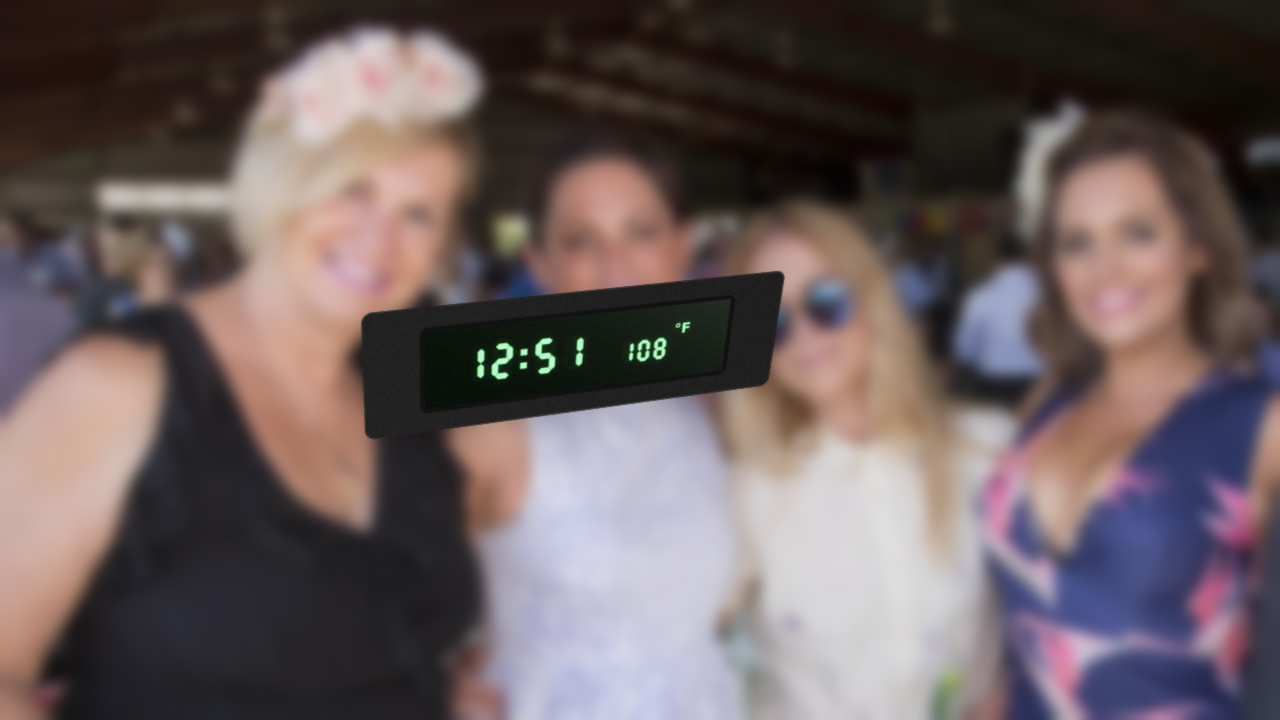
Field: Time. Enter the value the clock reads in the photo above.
12:51
